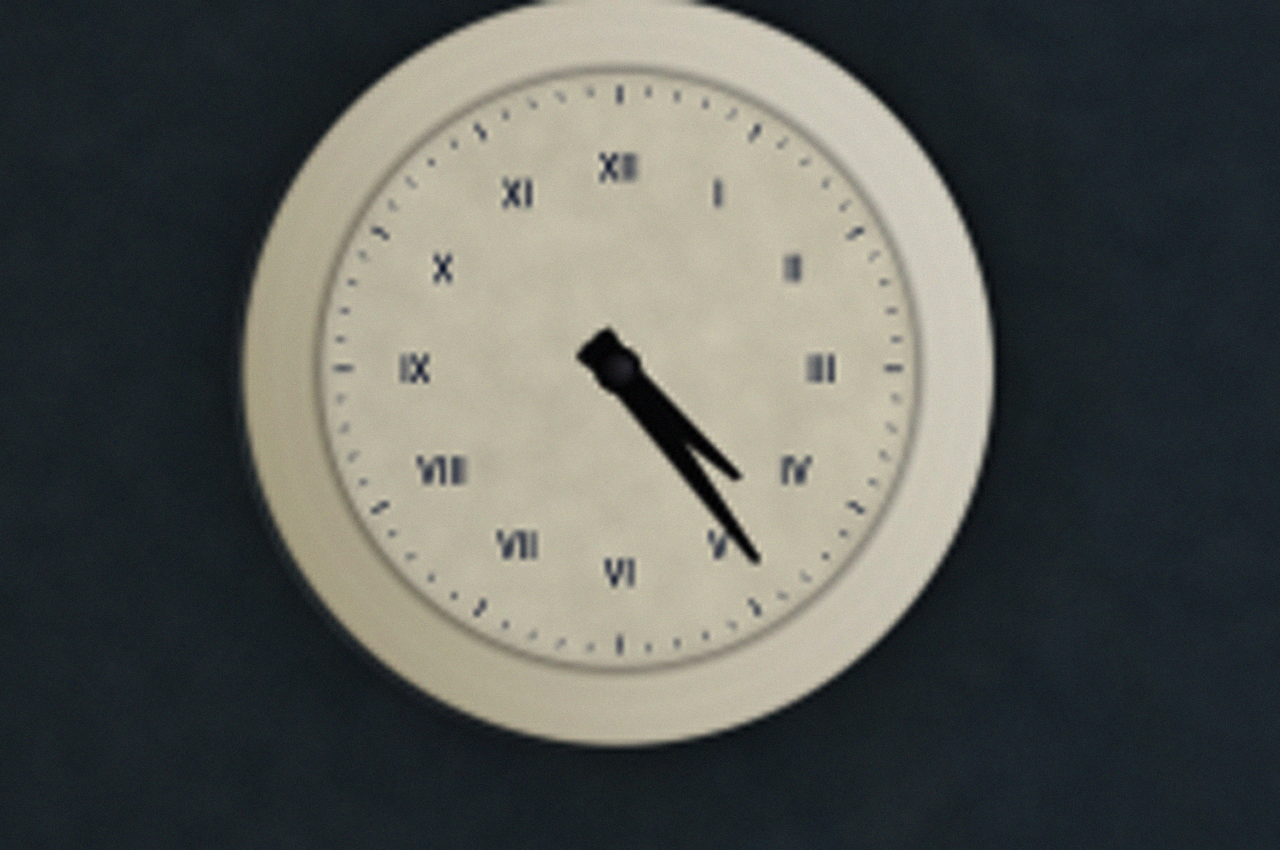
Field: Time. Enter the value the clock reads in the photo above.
4:24
